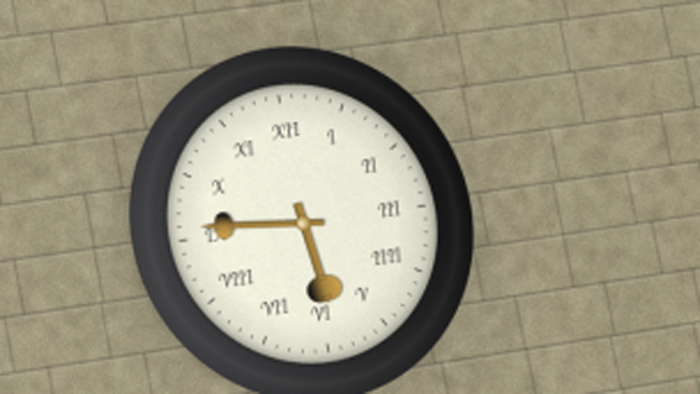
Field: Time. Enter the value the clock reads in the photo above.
5:46
